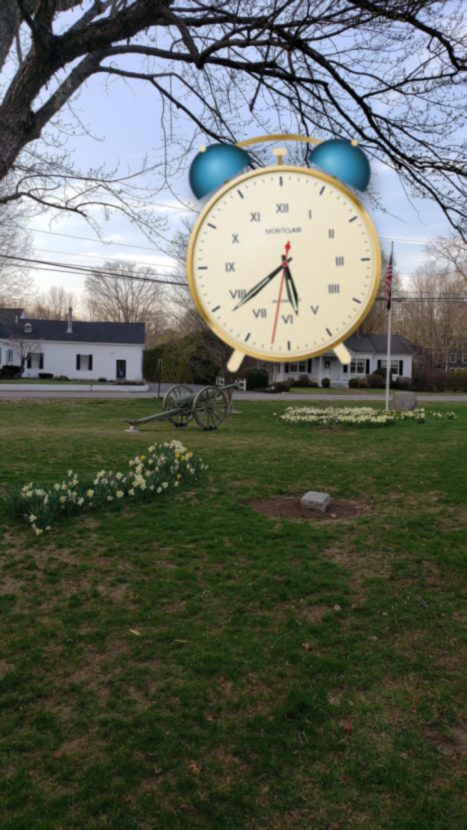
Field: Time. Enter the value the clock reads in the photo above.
5:38:32
